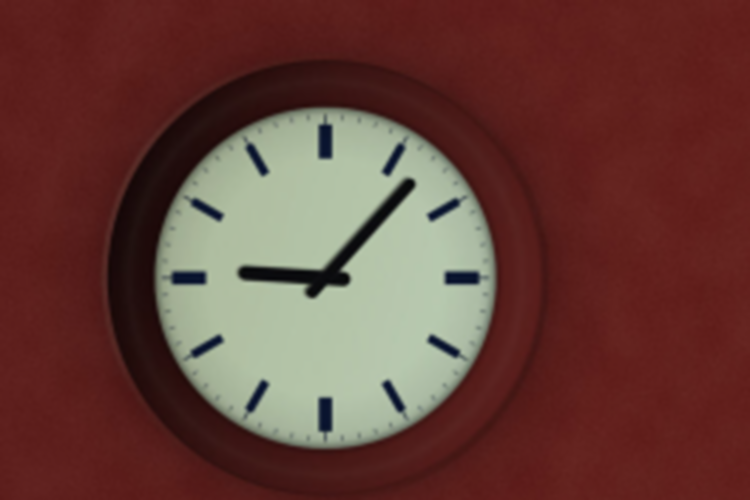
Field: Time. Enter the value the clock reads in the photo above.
9:07
